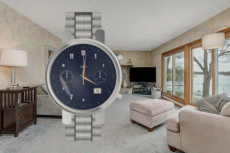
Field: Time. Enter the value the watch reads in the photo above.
4:01
